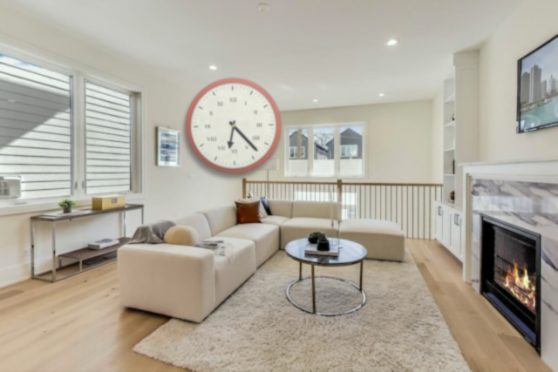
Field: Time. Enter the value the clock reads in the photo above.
6:23
